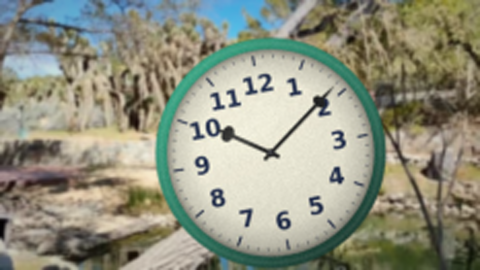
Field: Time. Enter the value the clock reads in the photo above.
10:09
